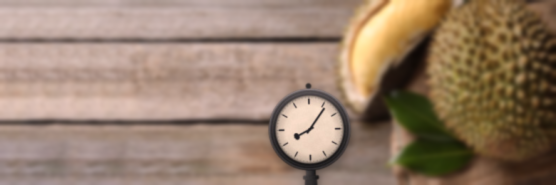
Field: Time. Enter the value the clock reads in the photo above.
8:06
